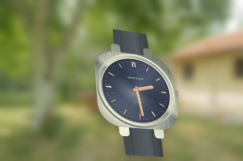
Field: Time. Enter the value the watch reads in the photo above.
2:29
